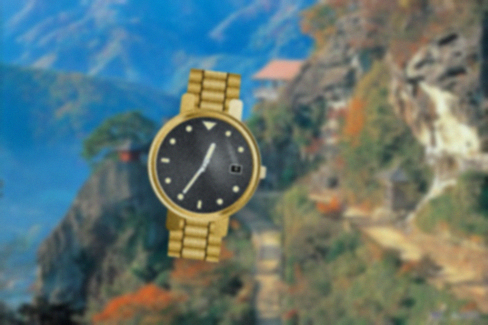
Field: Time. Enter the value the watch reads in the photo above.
12:35
